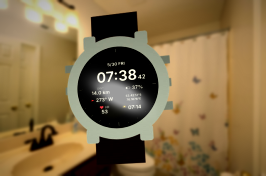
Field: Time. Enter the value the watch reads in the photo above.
7:38
